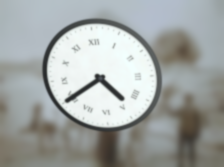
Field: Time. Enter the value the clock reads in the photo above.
4:40
